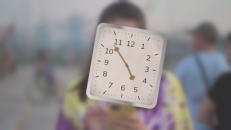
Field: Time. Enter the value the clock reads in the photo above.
4:53
